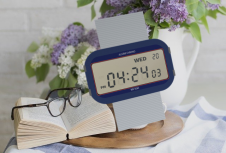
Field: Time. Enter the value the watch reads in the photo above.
4:24:03
